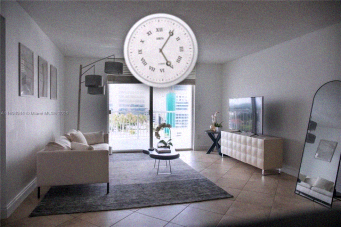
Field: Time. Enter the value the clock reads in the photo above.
5:06
